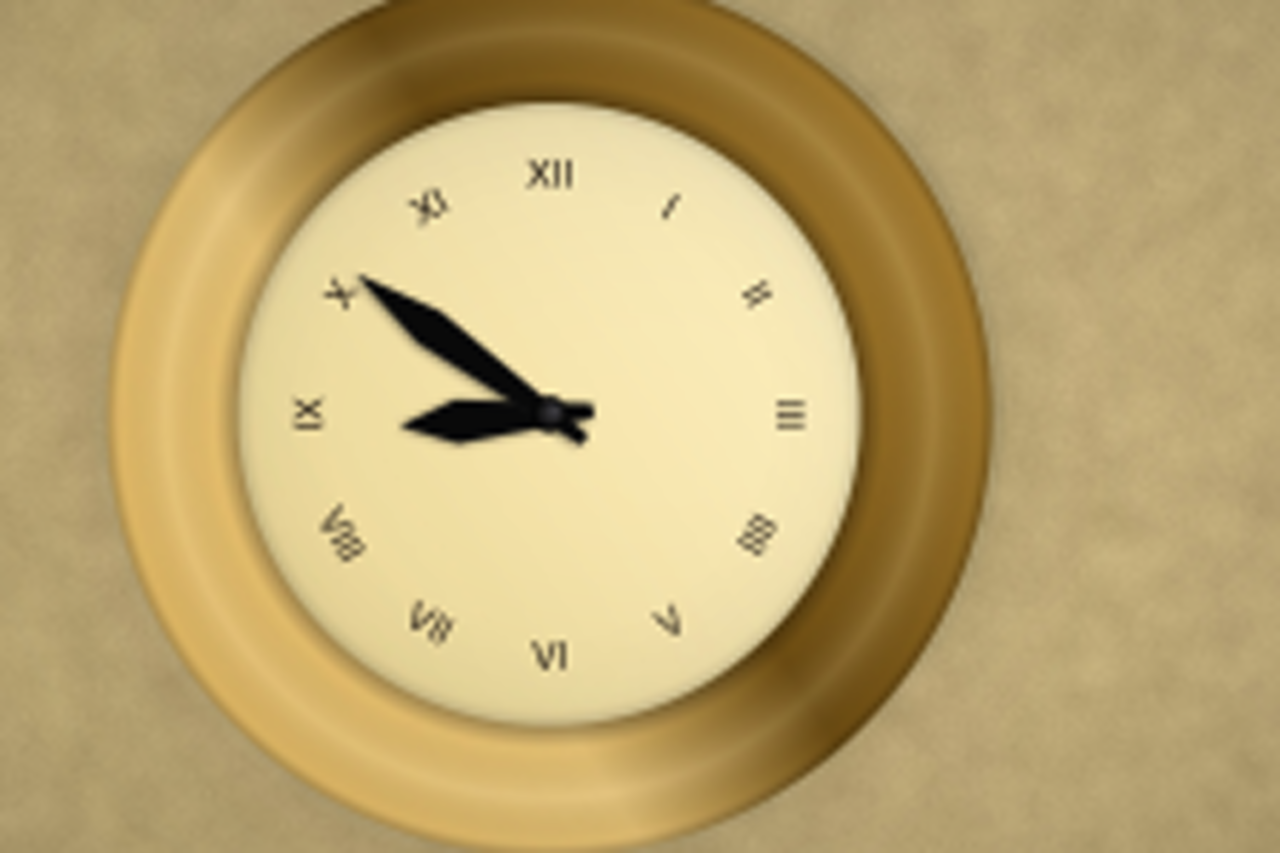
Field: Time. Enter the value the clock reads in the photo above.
8:51
